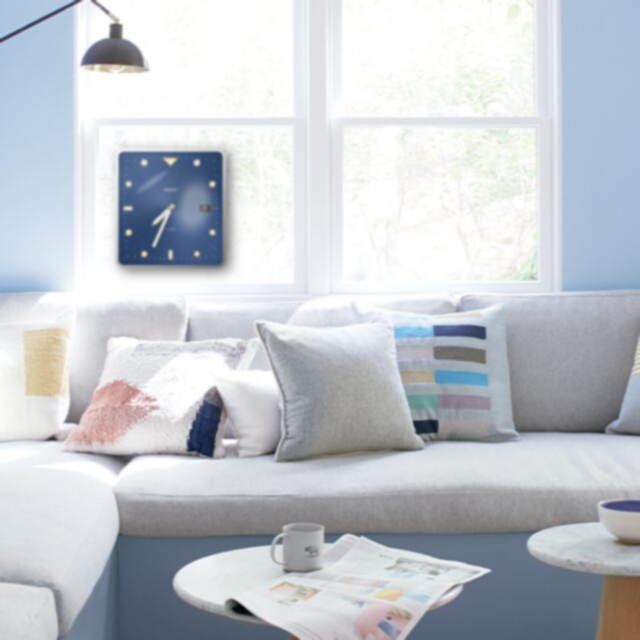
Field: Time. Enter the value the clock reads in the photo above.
7:34
